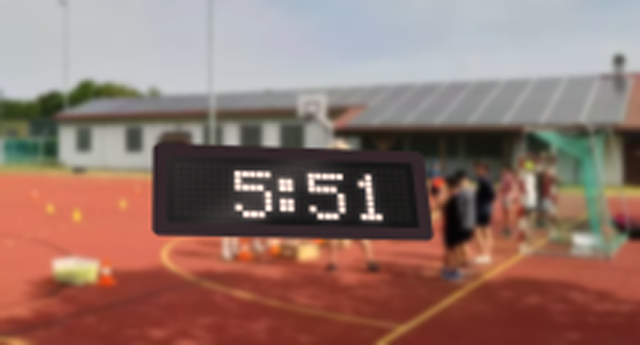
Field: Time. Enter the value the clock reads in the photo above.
5:51
